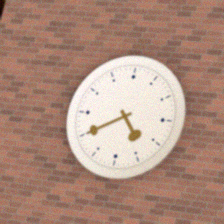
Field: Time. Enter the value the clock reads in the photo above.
4:40
